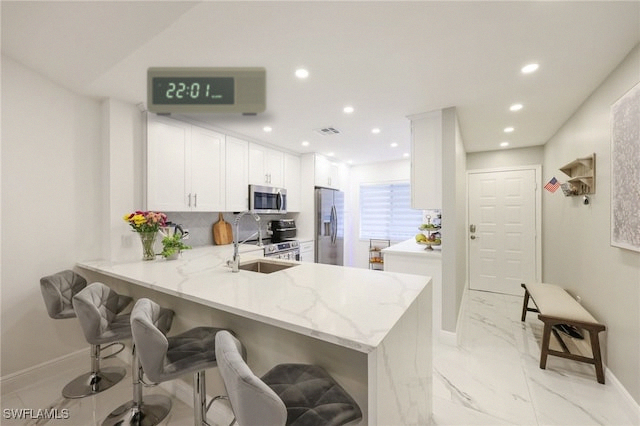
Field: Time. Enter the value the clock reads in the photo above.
22:01
